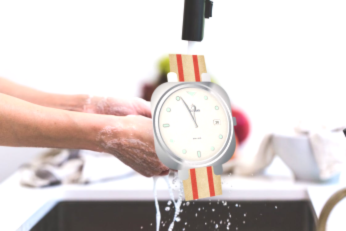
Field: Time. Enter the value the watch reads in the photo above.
11:56
